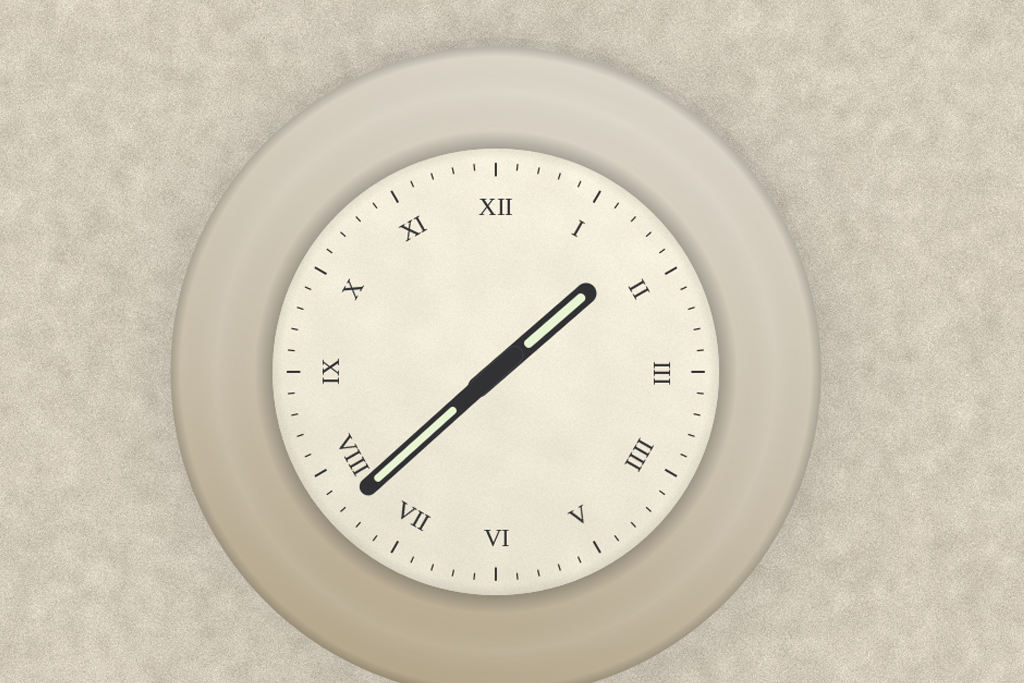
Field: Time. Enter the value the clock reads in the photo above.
1:38
